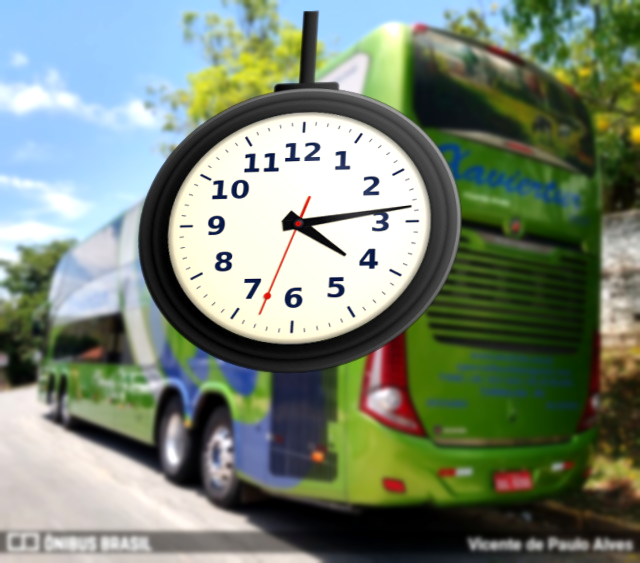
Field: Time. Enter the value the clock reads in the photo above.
4:13:33
